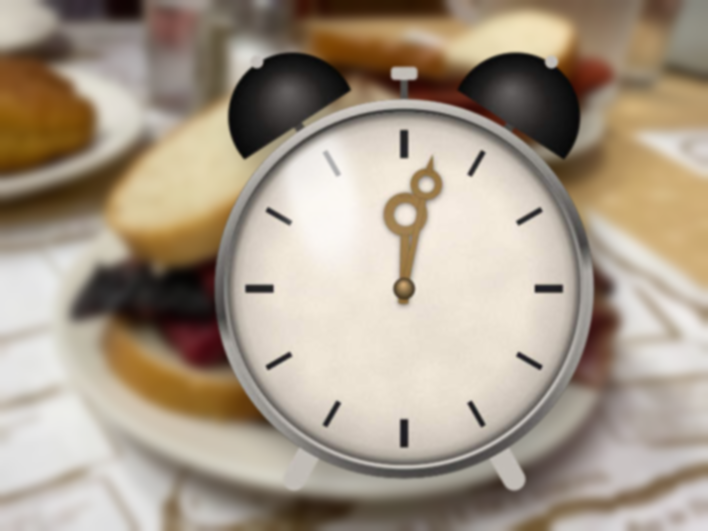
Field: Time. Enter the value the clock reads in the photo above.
12:02
